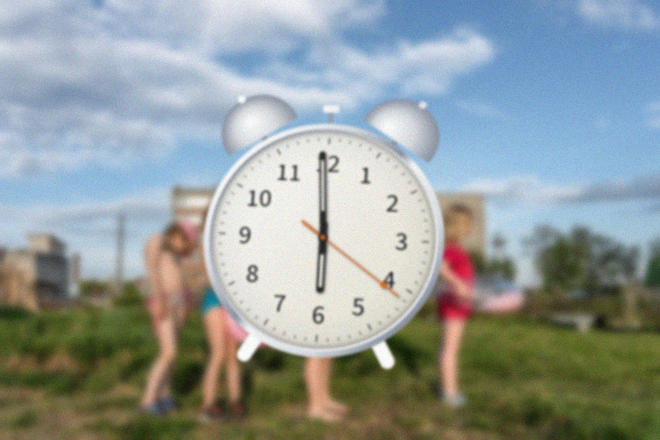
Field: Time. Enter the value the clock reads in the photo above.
5:59:21
